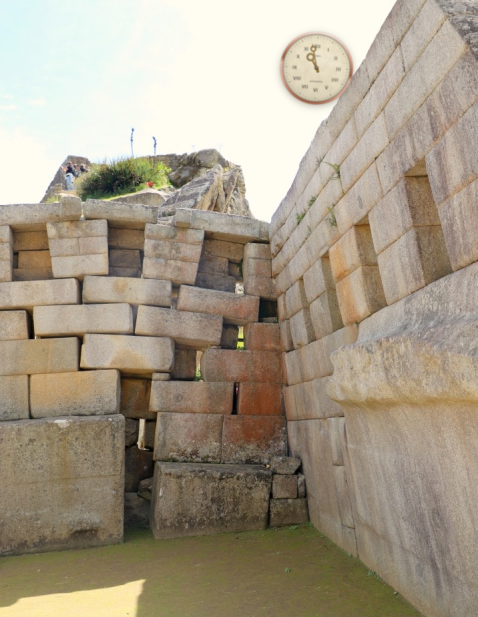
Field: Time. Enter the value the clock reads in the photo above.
10:58
